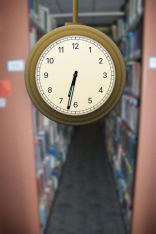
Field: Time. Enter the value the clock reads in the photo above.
6:32
